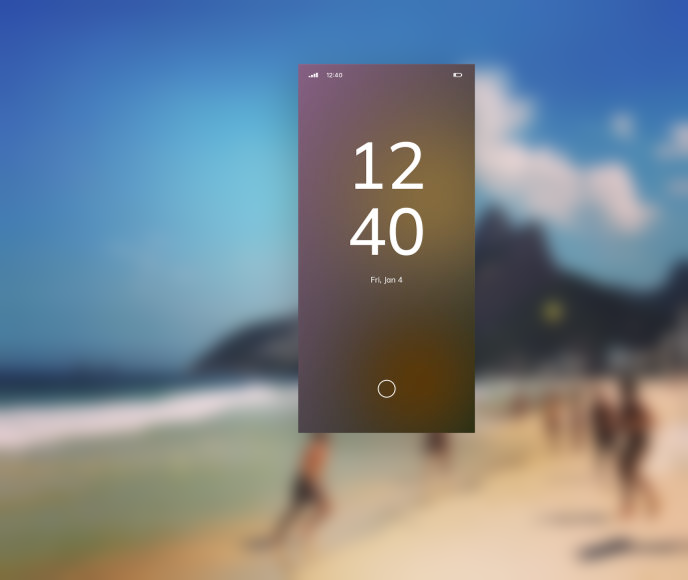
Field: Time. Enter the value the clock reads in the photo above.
12:40
